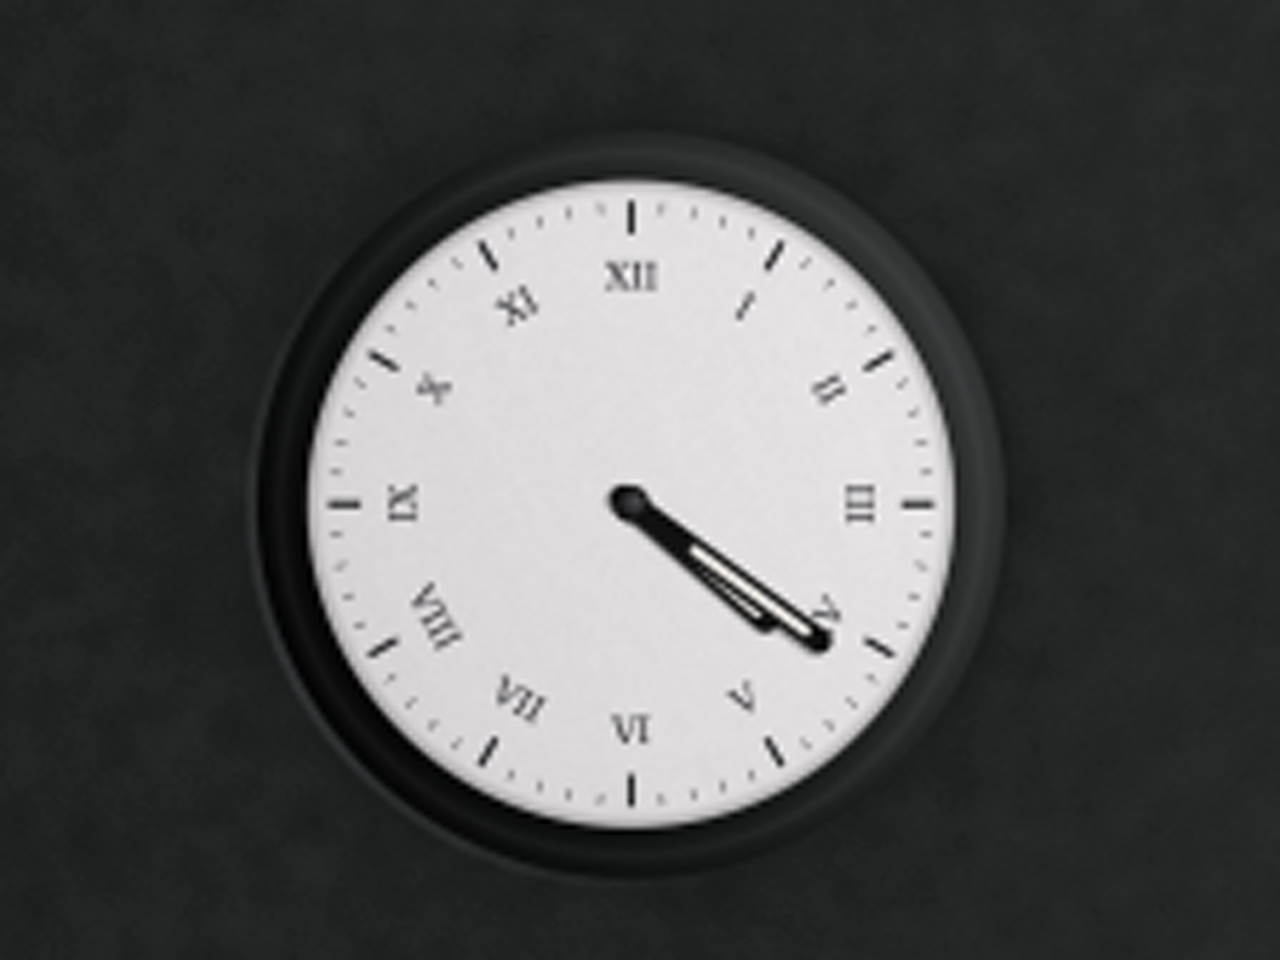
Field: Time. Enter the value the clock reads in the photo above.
4:21
